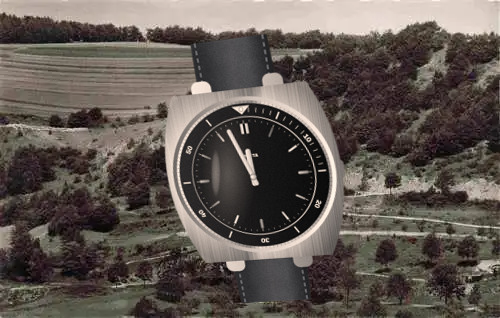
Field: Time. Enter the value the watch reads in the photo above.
11:57
